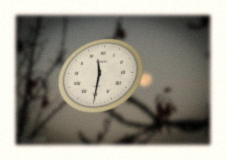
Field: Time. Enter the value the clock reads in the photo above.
11:30
